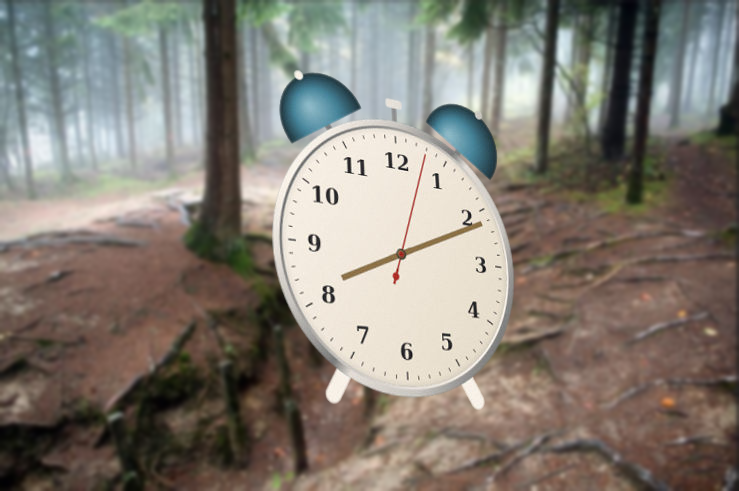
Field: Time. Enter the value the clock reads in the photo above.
8:11:03
